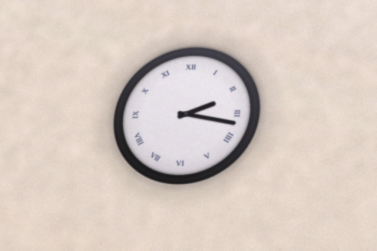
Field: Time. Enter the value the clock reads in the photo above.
2:17
